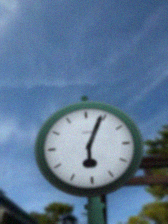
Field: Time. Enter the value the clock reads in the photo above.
6:04
